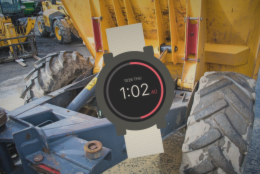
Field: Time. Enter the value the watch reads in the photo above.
1:02
